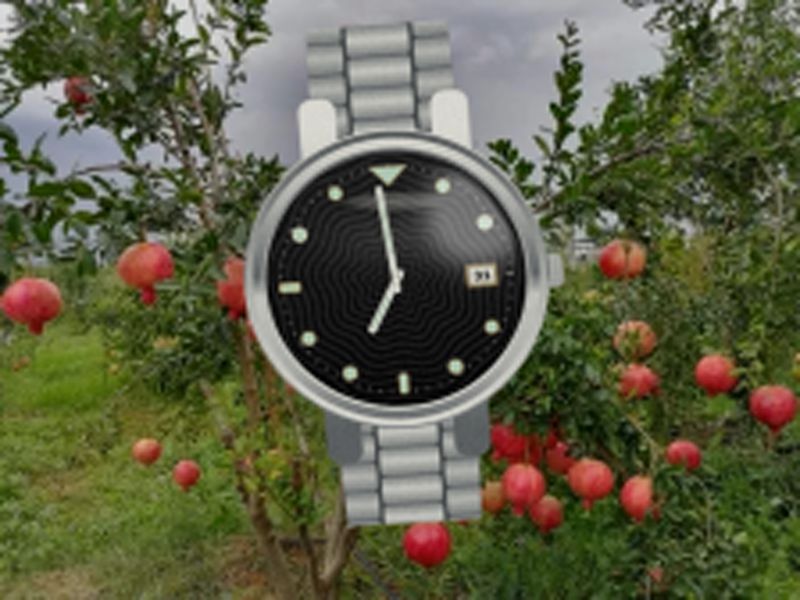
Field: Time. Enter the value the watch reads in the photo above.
6:59
